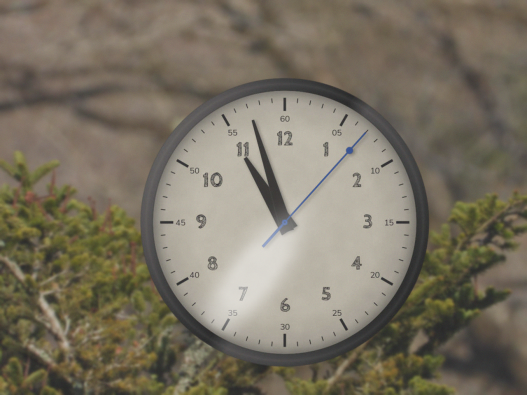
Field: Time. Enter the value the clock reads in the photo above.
10:57:07
